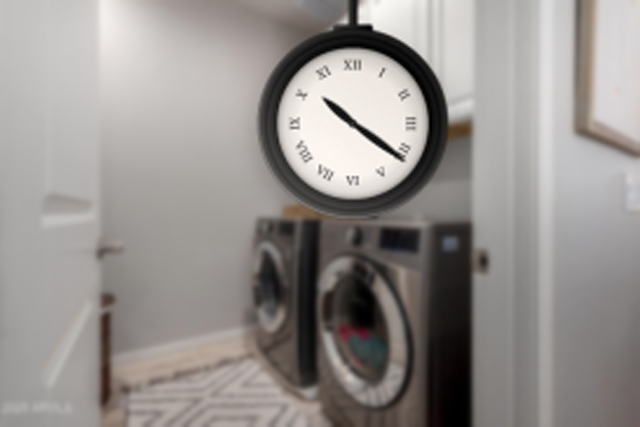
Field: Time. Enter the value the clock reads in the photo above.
10:21
